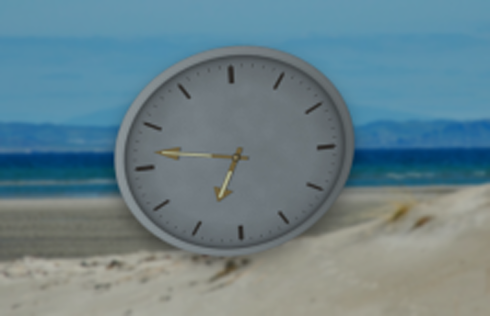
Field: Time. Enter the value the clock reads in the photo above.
6:47
